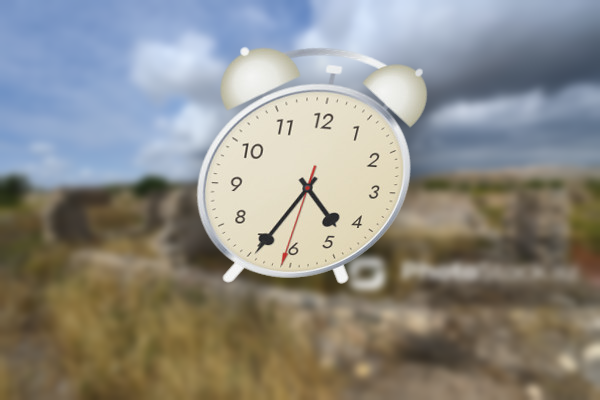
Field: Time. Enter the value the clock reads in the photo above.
4:34:31
